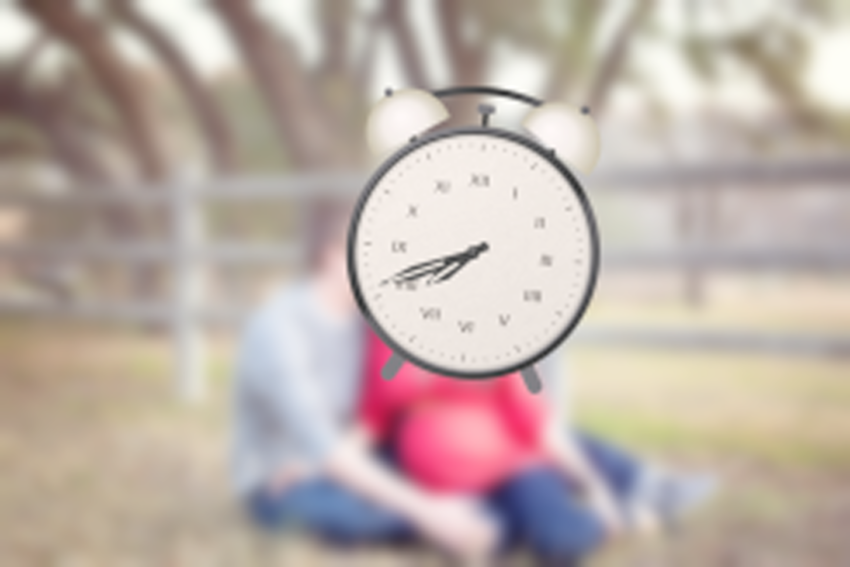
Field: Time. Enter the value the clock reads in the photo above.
7:41
